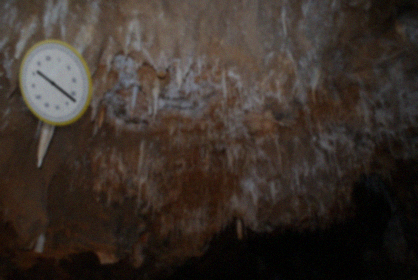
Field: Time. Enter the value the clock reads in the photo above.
10:22
